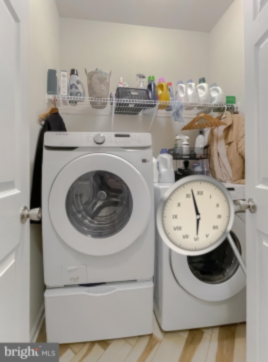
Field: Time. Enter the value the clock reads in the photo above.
5:57
